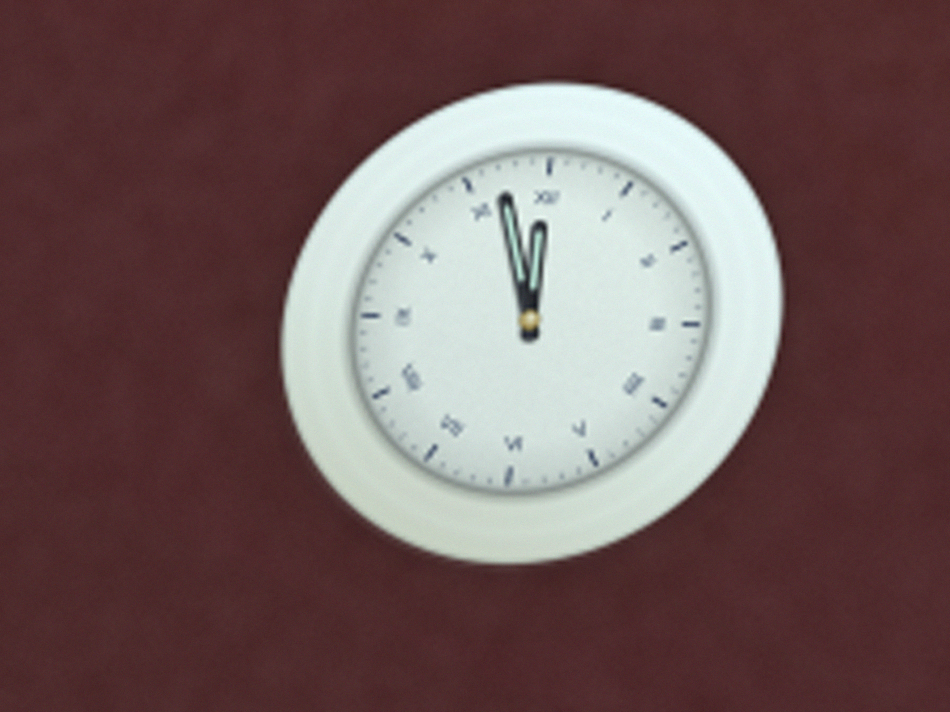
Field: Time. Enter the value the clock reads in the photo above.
11:57
